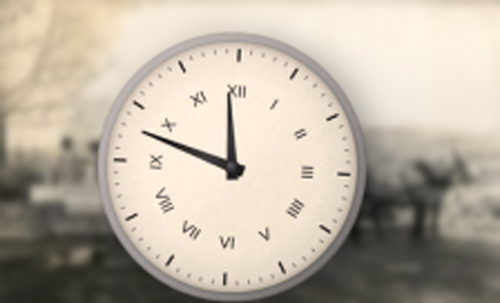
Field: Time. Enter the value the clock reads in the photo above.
11:48
